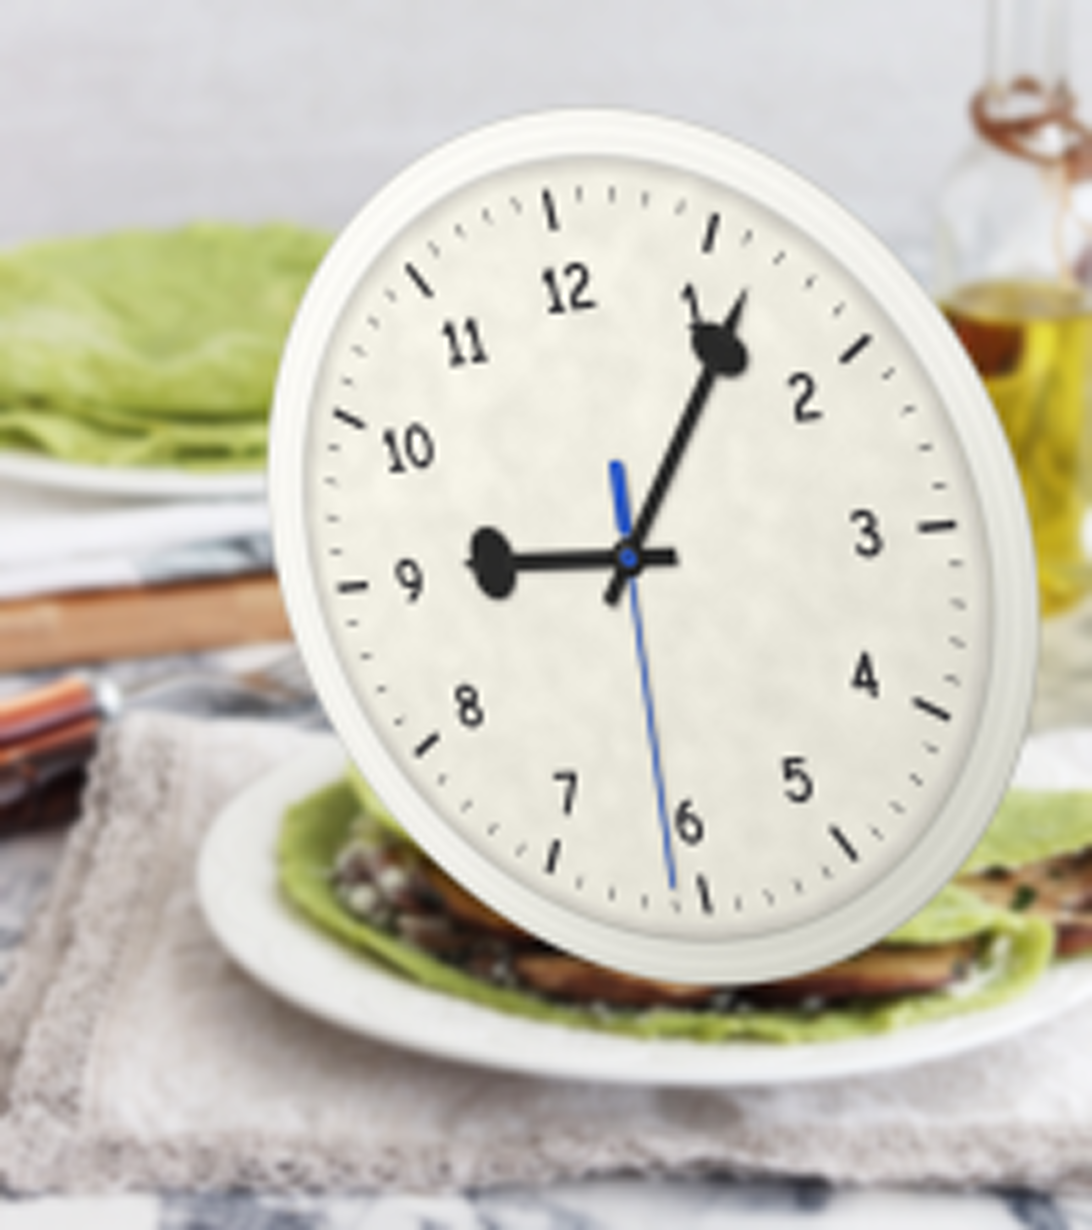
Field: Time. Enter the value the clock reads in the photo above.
9:06:31
